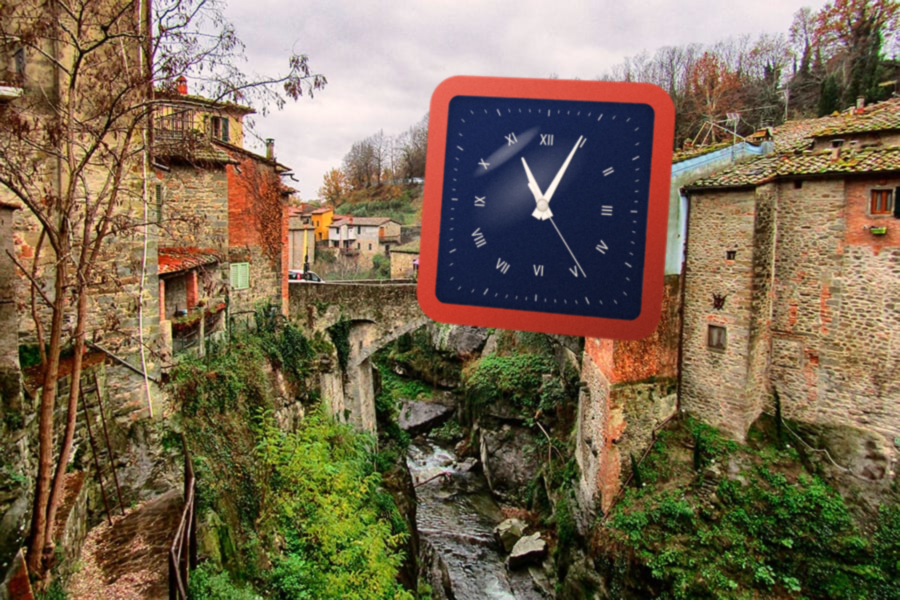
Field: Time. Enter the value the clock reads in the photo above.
11:04:24
